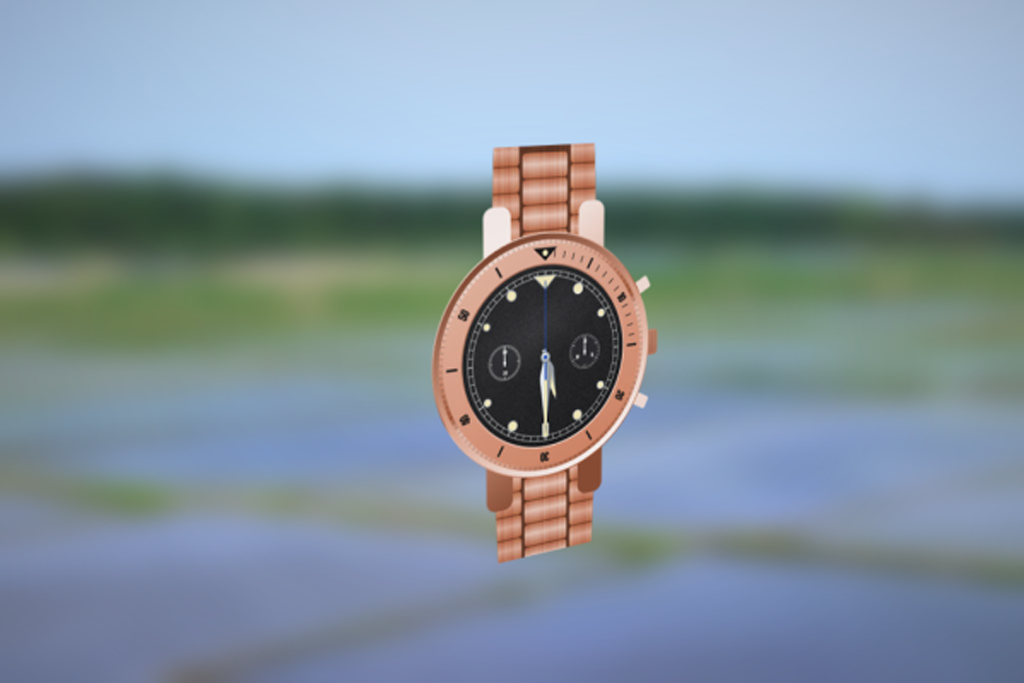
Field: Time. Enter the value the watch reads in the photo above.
5:30
